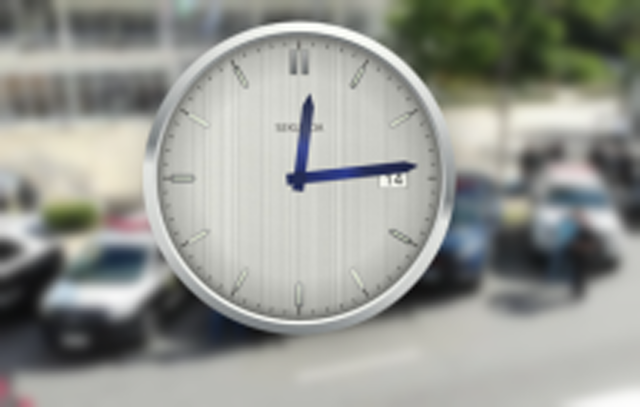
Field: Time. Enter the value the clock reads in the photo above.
12:14
